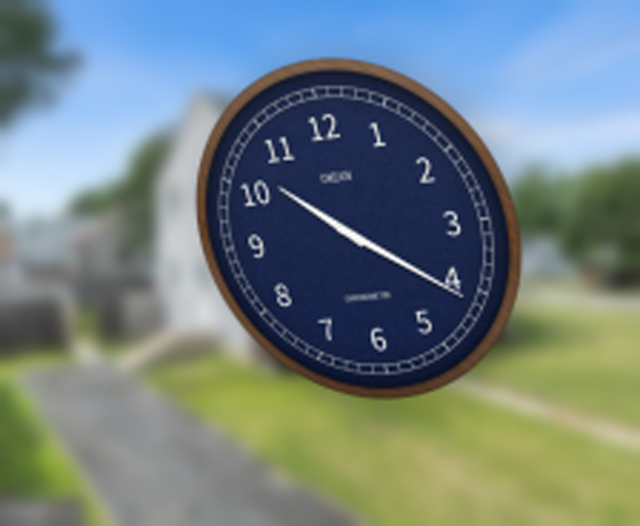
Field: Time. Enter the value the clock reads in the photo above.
10:21
